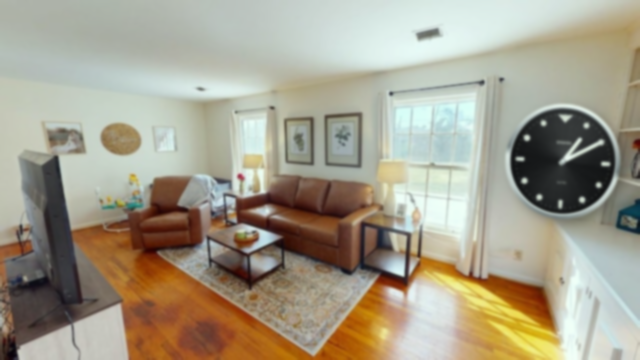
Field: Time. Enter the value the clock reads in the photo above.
1:10
